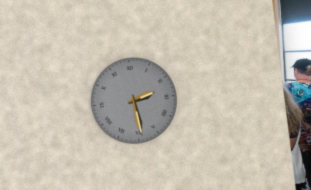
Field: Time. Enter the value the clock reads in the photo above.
2:29
